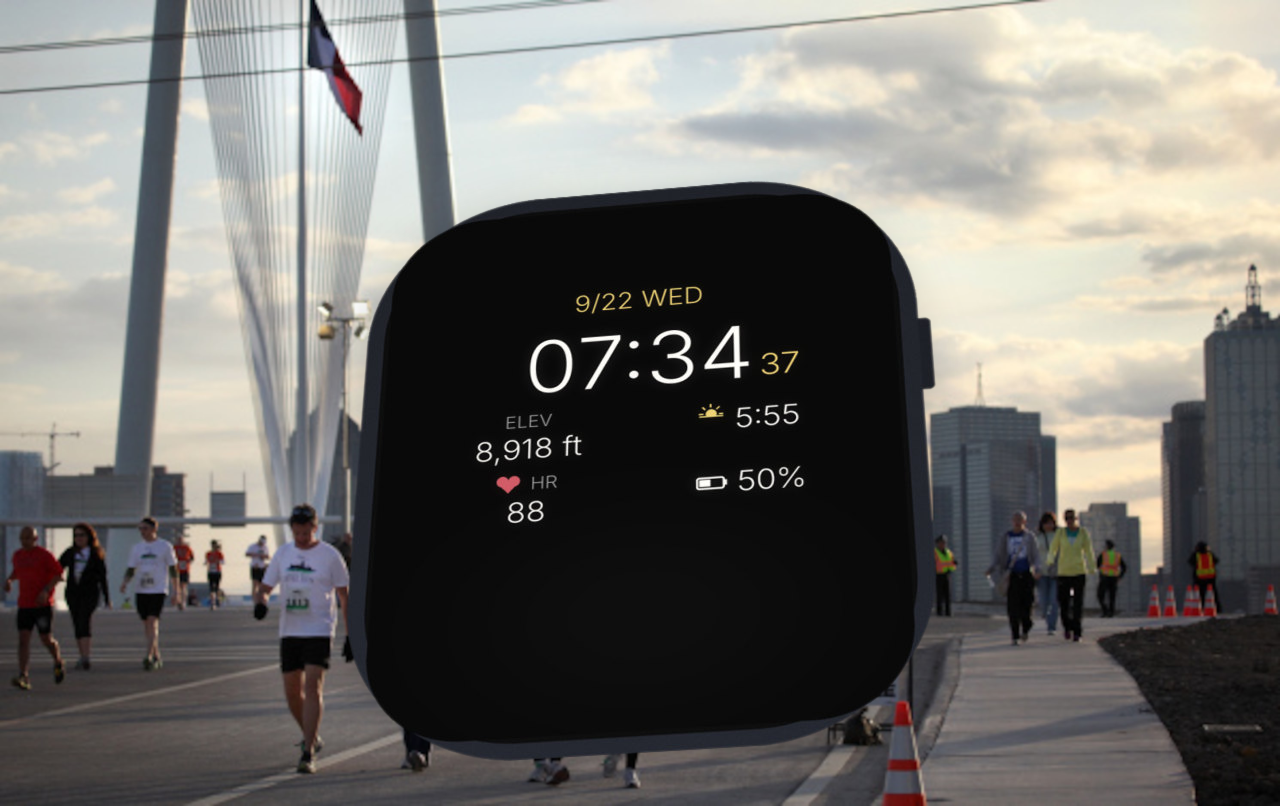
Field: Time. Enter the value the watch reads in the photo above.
7:34:37
